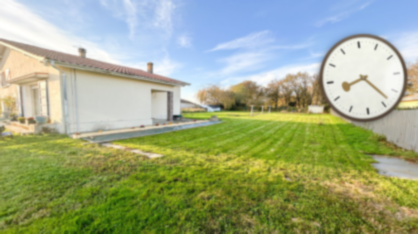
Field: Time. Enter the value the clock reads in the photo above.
8:23
